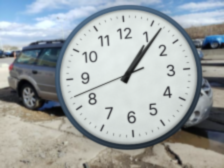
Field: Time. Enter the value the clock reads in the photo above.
1:06:42
